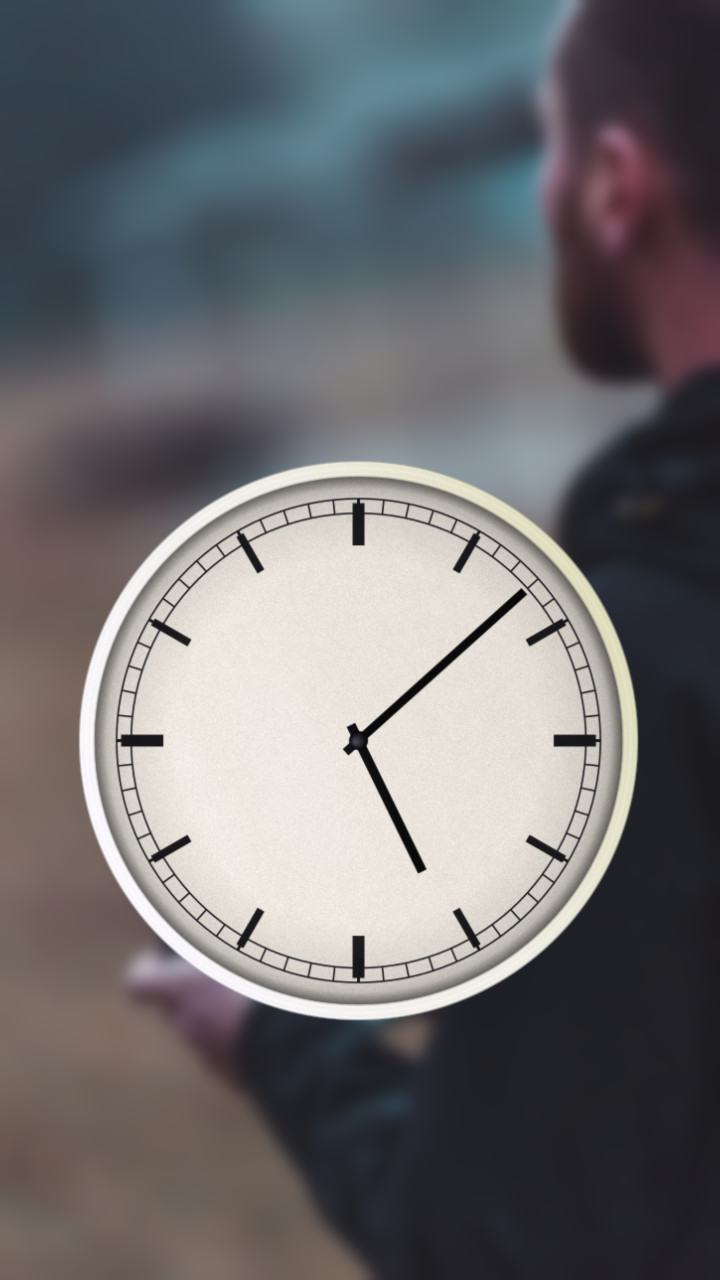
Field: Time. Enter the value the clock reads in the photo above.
5:08
